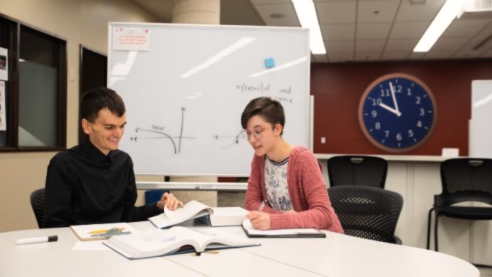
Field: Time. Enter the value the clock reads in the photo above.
9:58
